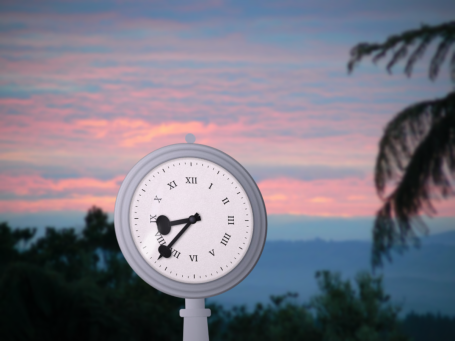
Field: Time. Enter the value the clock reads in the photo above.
8:37
